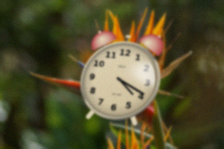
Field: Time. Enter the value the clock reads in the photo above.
4:19
